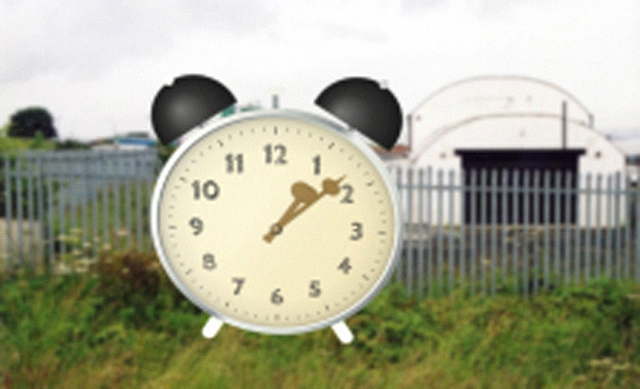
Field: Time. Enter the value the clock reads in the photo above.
1:08
